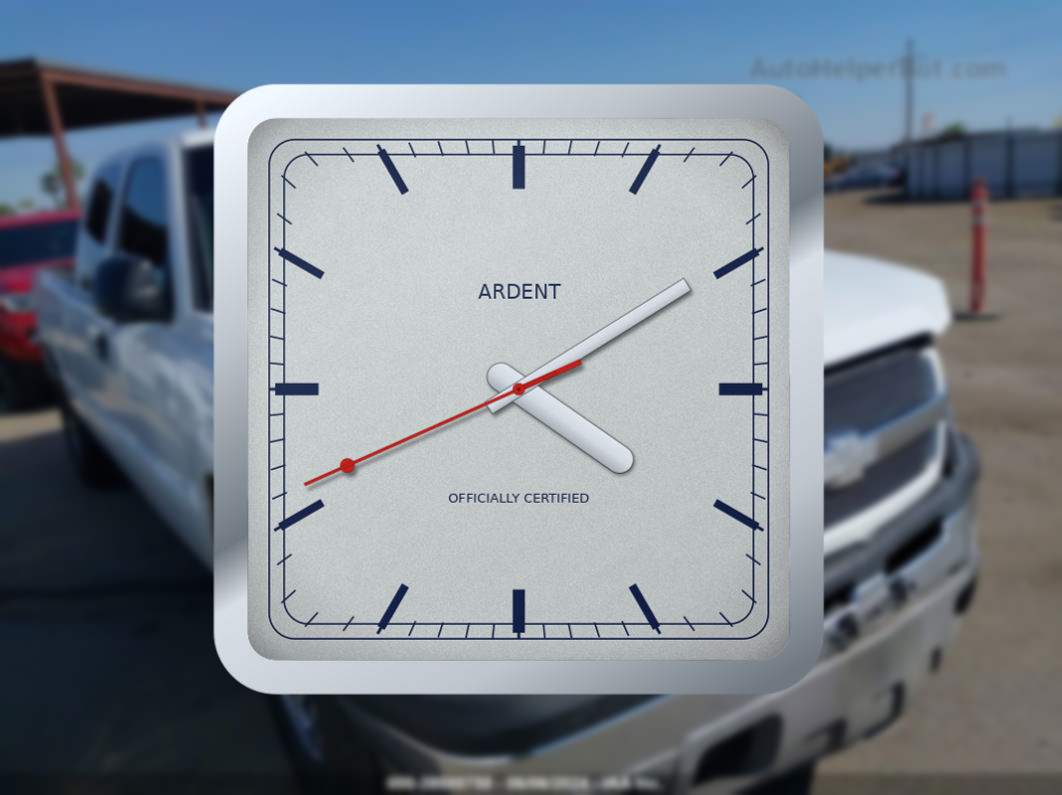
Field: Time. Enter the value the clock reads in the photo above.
4:09:41
